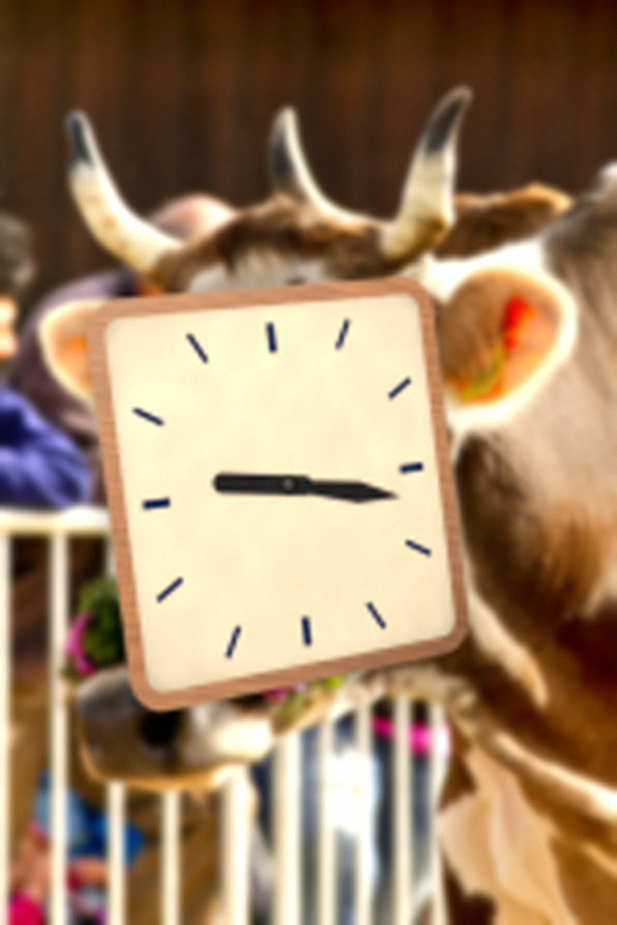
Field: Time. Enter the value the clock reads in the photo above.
9:17
